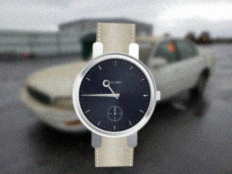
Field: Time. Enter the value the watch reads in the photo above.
10:45
